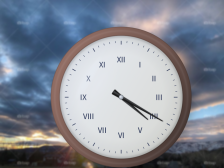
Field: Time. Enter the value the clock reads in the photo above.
4:20
